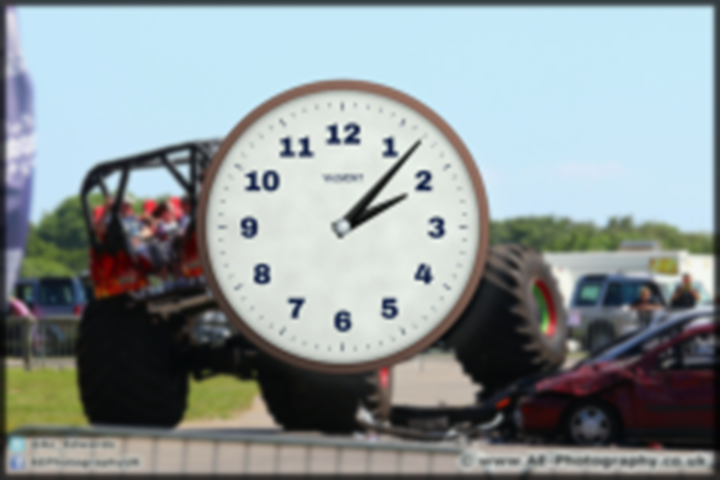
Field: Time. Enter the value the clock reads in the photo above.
2:07
